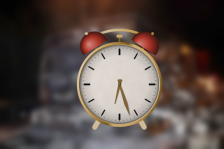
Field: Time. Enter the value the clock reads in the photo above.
6:27
